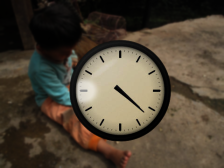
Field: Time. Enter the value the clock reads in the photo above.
4:22
